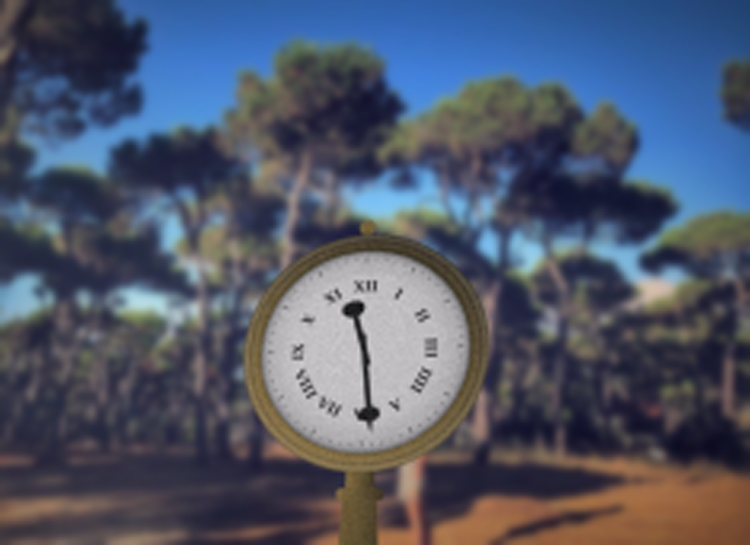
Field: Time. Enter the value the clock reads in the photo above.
11:29
